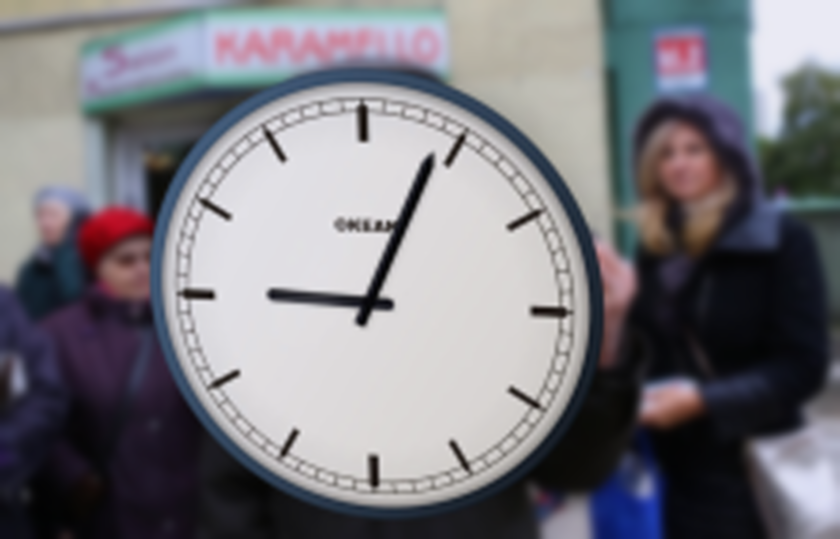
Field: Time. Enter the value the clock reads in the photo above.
9:04
